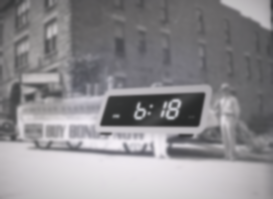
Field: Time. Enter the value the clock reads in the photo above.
6:18
